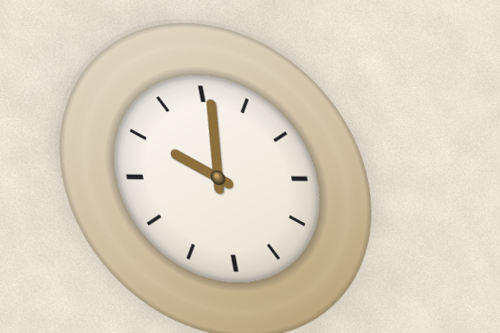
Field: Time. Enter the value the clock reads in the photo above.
10:01
